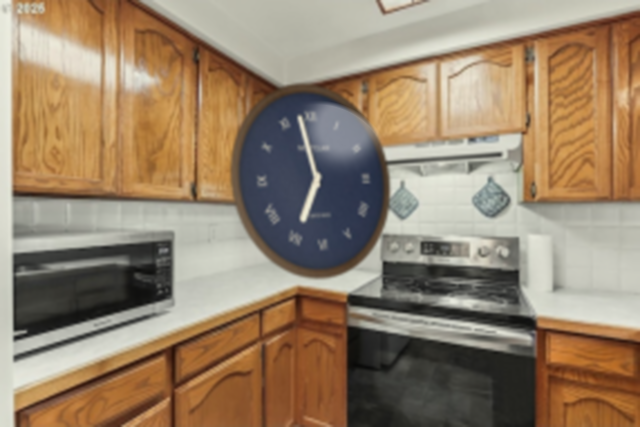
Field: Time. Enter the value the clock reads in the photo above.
6:58
